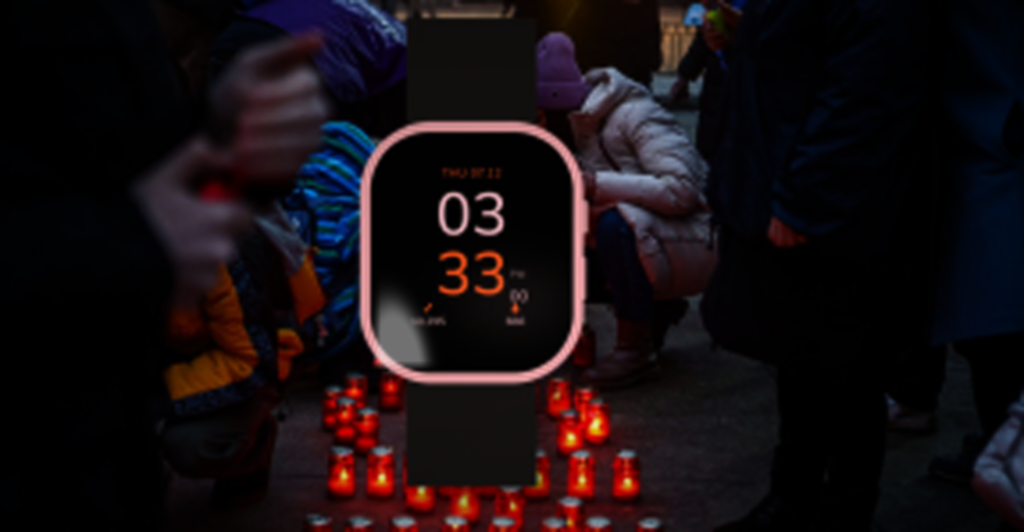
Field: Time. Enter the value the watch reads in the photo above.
3:33
